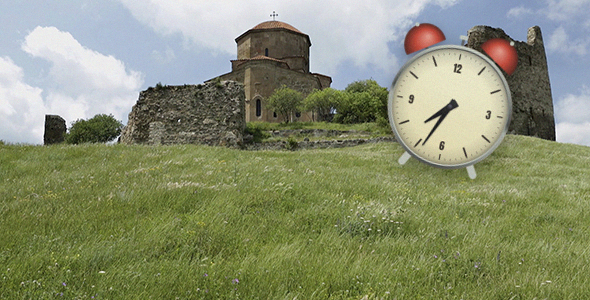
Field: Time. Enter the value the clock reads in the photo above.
7:34
